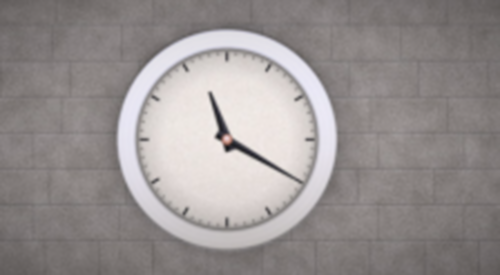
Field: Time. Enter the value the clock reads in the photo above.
11:20
